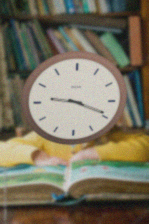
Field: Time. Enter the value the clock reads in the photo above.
9:19
